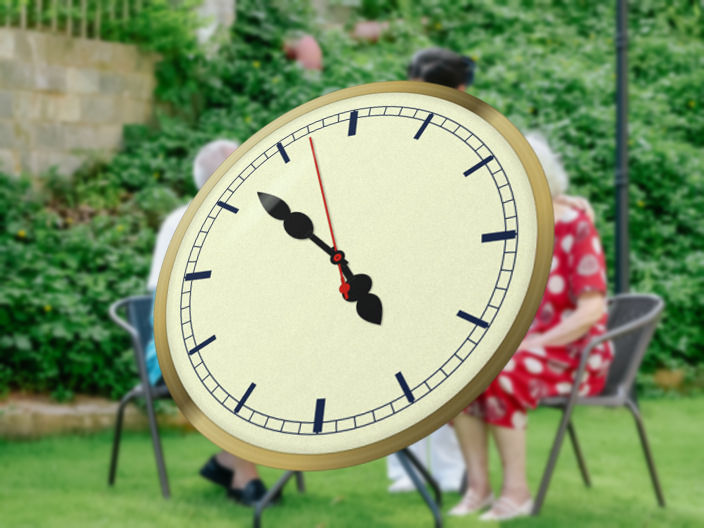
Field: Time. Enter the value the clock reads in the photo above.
4:51:57
